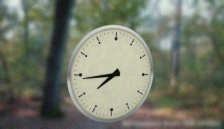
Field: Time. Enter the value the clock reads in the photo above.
7:44
